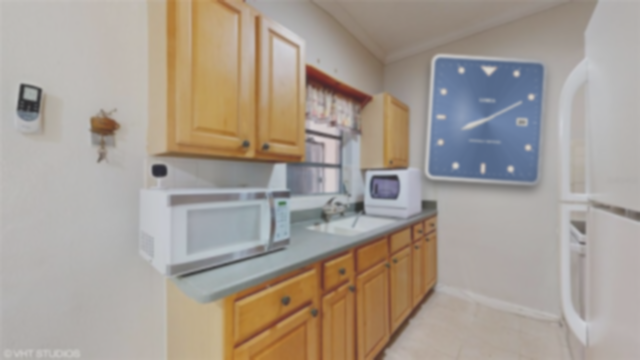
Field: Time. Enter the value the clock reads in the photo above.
8:10
